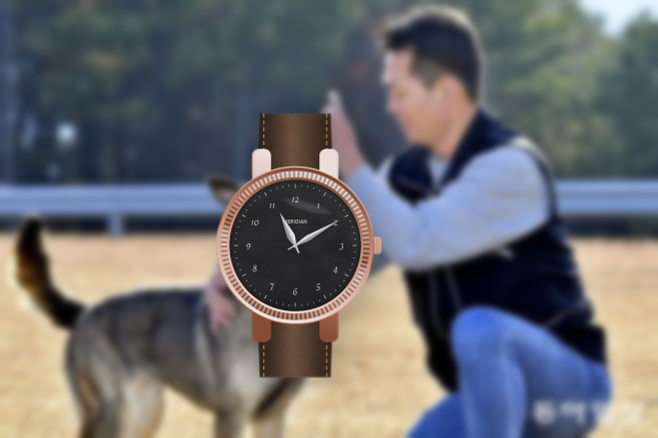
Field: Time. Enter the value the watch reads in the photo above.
11:10
